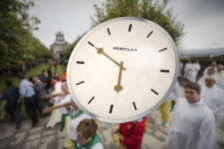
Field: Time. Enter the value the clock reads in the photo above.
5:50
